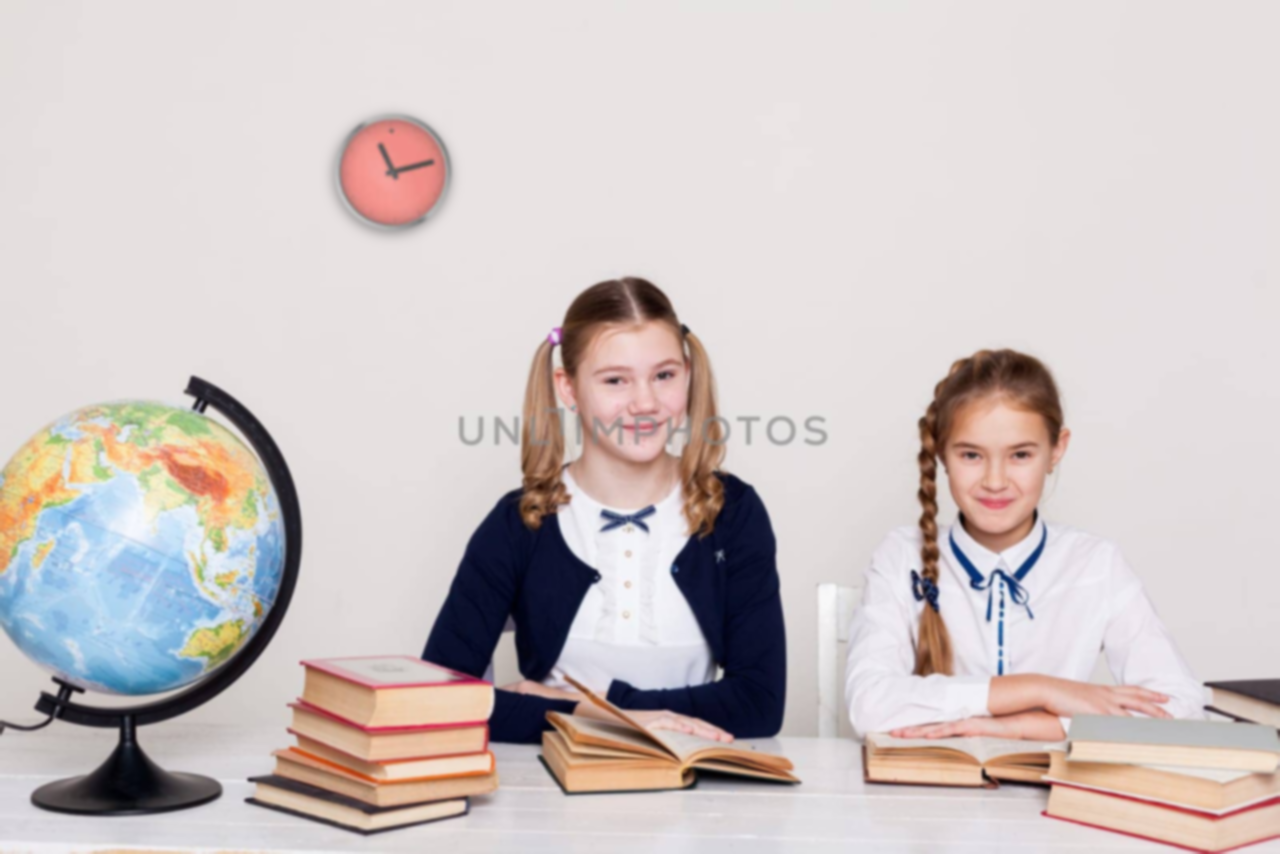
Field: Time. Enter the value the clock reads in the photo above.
11:13
